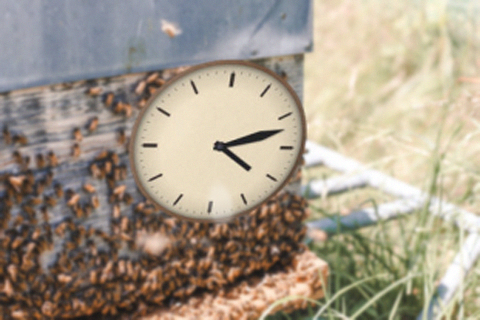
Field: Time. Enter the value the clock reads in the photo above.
4:12
